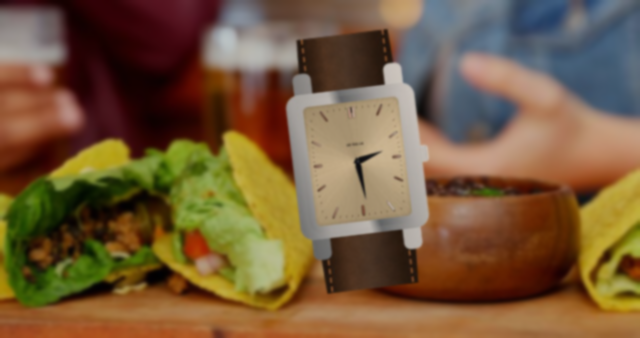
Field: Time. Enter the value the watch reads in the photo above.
2:29
